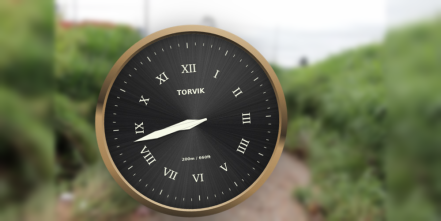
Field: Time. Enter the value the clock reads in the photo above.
8:43
